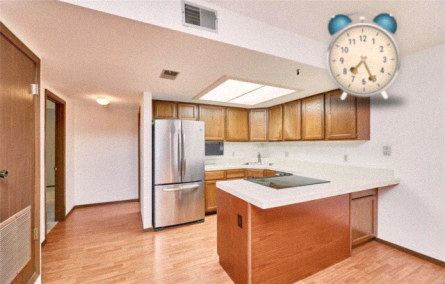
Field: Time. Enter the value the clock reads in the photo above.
7:26
